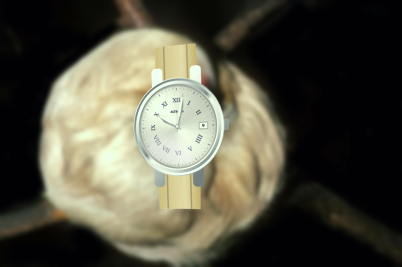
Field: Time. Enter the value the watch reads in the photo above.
10:02
